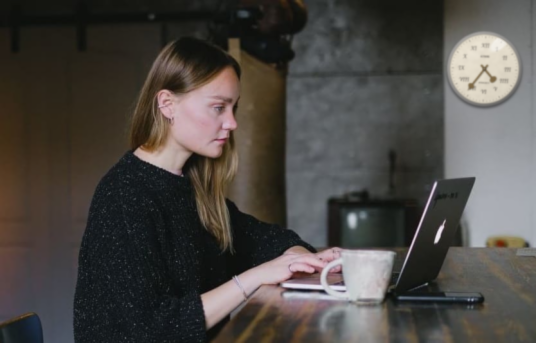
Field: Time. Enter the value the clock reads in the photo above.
4:36
